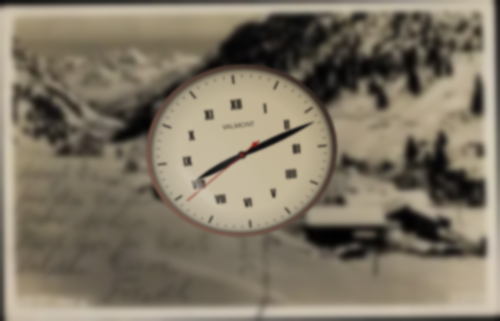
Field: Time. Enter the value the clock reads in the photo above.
8:11:39
